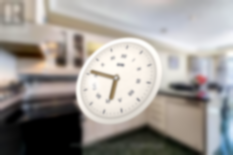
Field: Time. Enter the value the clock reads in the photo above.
5:46
